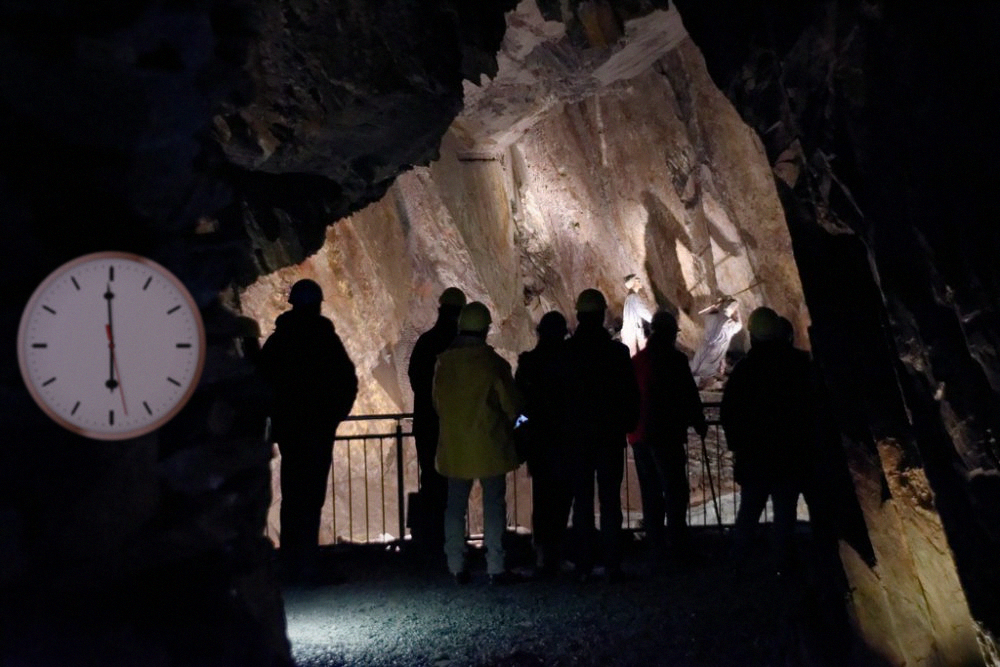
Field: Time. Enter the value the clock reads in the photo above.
5:59:28
